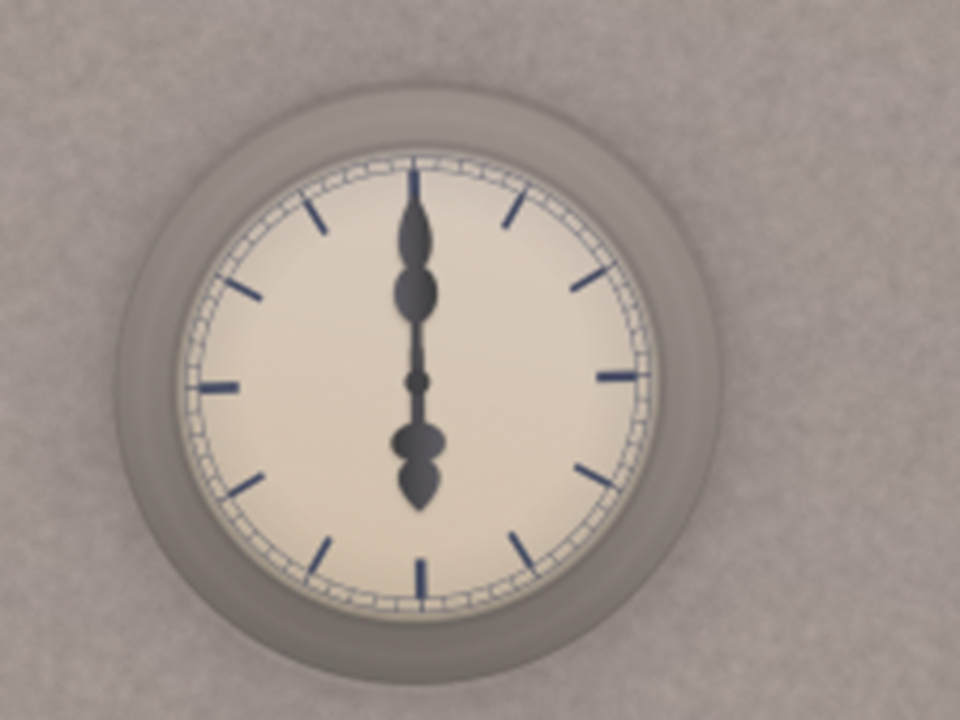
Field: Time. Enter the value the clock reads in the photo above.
6:00
